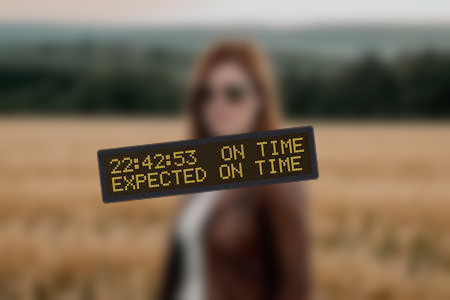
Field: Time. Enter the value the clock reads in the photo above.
22:42:53
